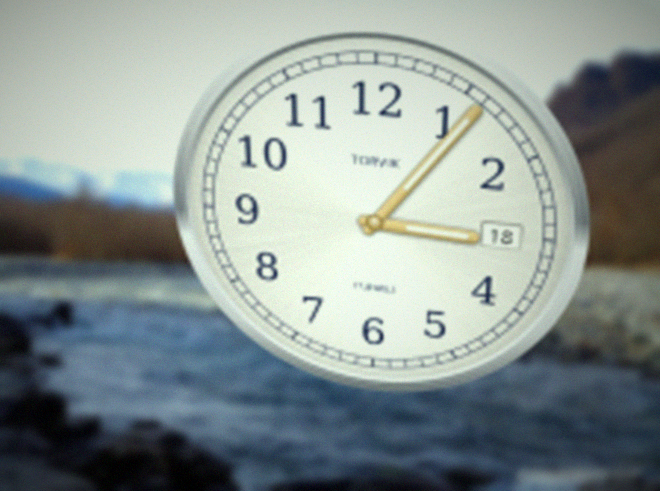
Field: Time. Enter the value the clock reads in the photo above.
3:06
